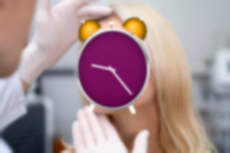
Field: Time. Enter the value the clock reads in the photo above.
9:23
